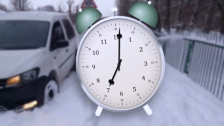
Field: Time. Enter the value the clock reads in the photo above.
7:01
